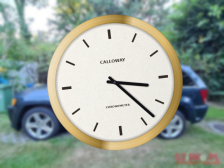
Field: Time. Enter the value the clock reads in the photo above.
3:23
